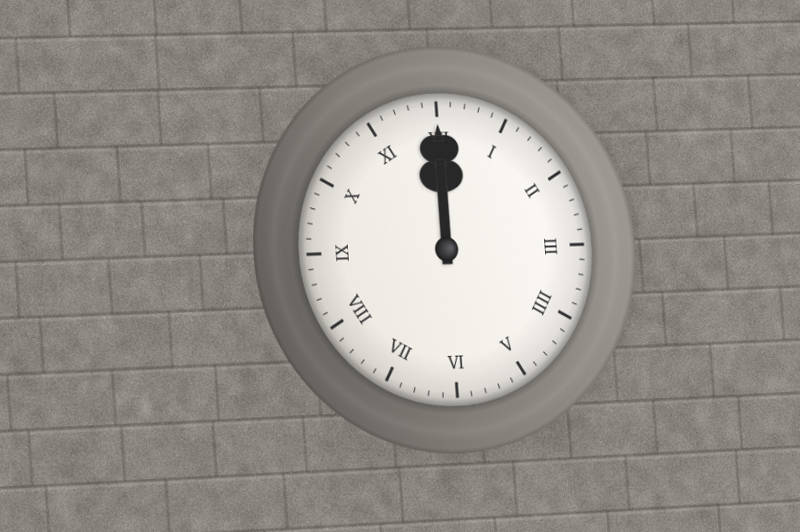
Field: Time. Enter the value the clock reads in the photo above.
12:00
